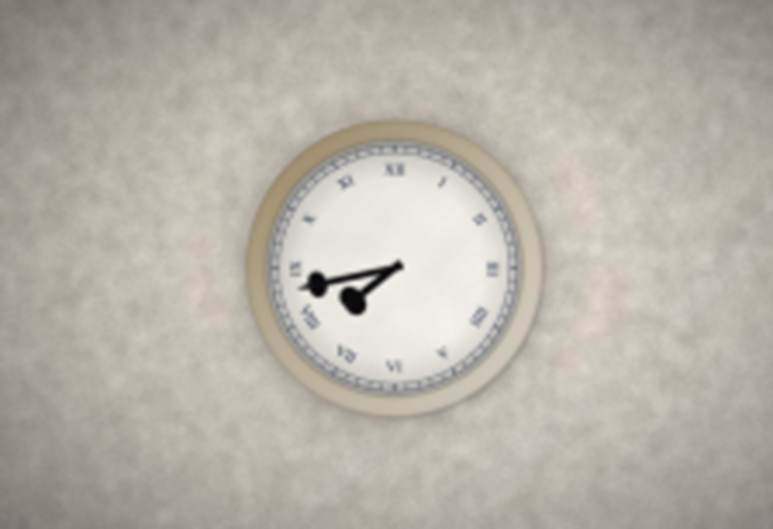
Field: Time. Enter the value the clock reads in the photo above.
7:43
